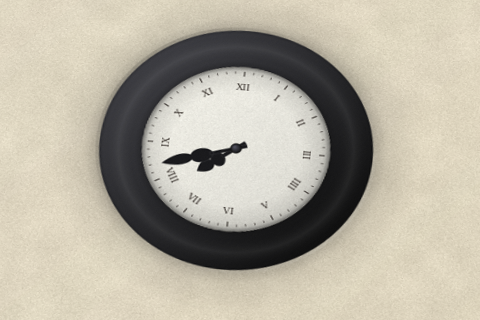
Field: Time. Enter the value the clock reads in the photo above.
7:42
